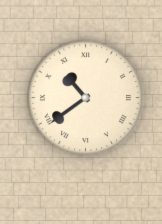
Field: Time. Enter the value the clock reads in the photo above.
10:39
